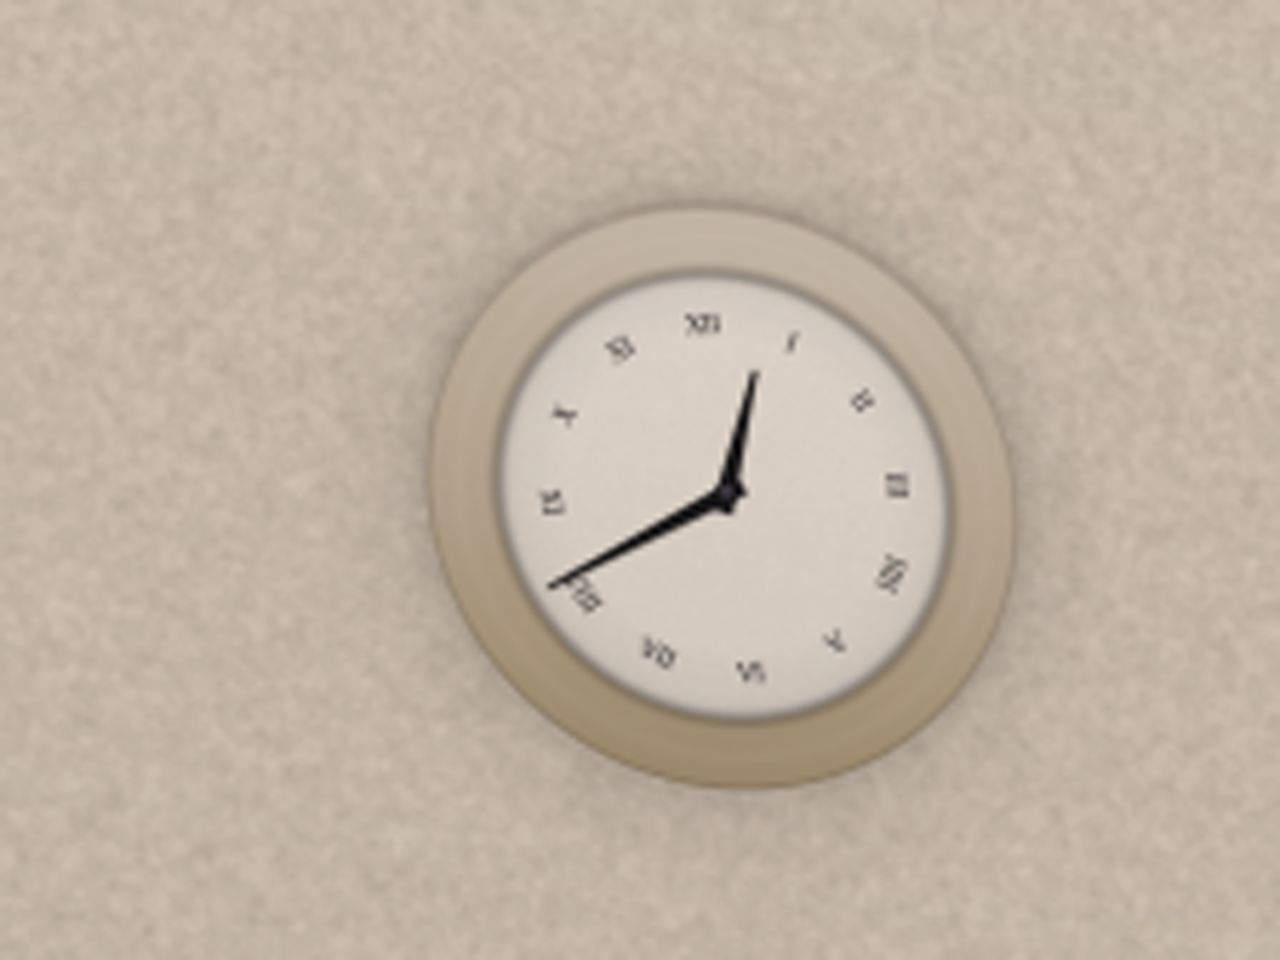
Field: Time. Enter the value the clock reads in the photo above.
12:41
